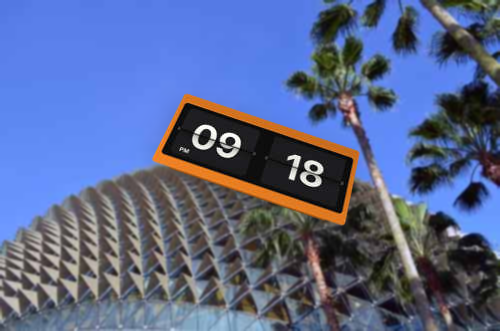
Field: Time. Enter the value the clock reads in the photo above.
9:18
